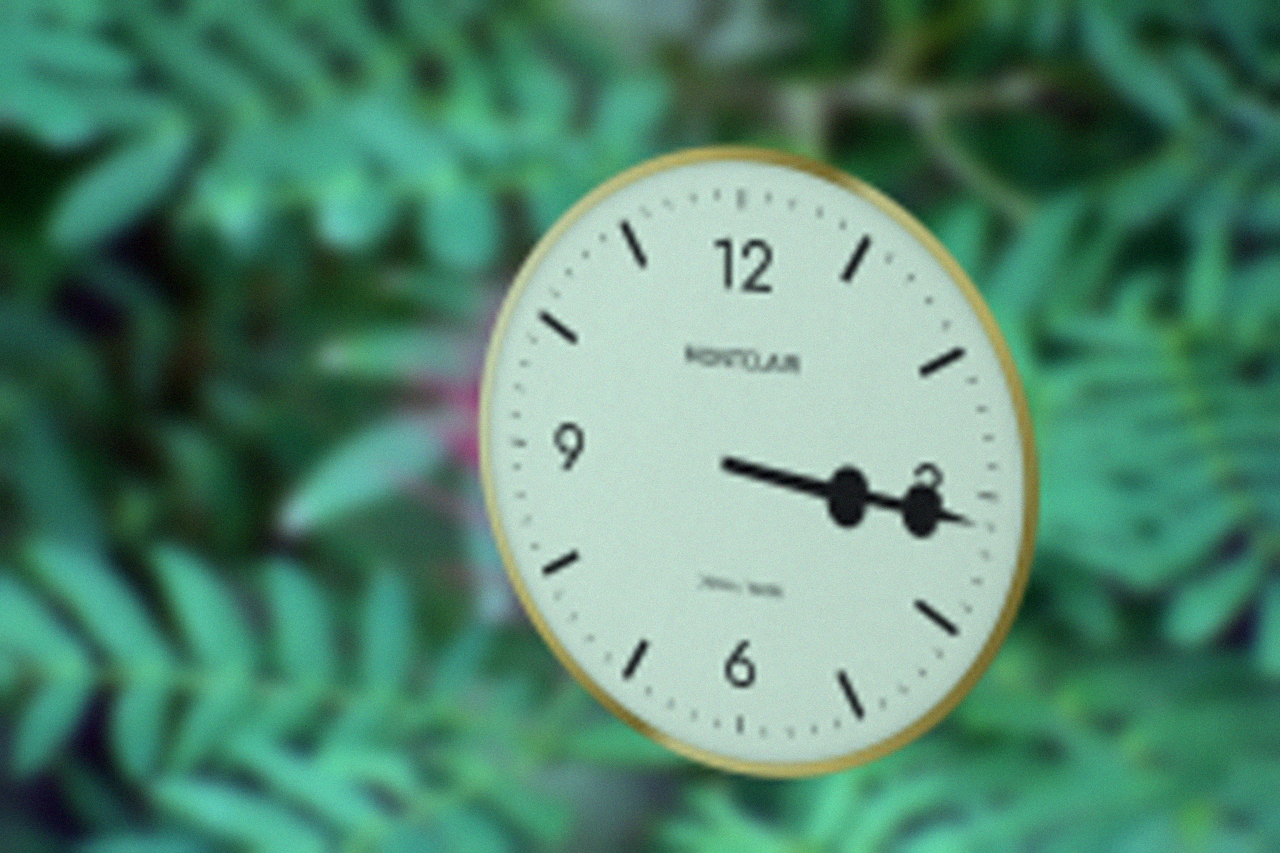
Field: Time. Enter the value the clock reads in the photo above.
3:16
